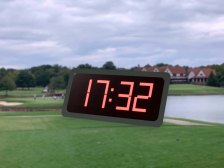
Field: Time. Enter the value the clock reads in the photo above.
17:32
